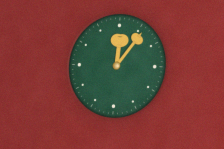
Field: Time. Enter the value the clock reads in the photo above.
12:06
